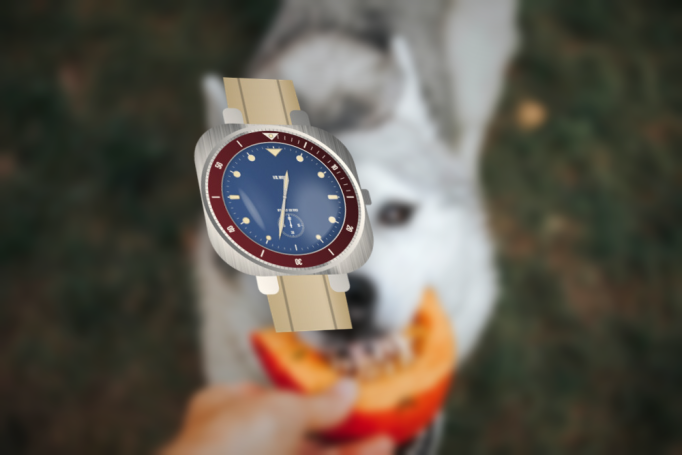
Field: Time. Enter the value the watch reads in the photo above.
12:33
